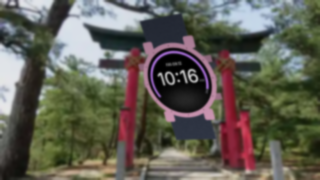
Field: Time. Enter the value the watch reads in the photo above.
10:16
